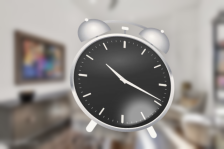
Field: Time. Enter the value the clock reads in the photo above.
10:19
